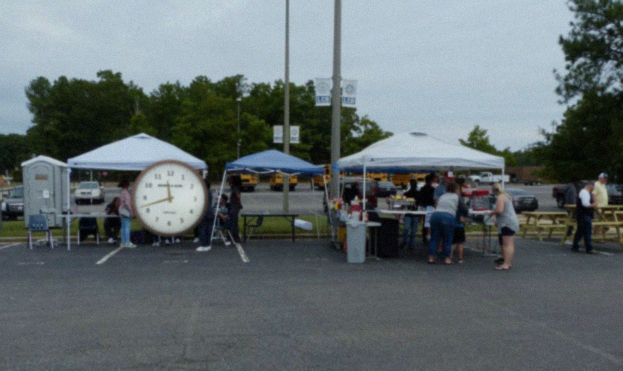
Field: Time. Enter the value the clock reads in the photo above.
11:42
